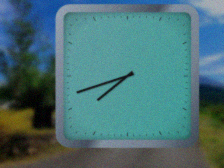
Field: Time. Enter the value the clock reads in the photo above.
7:42
